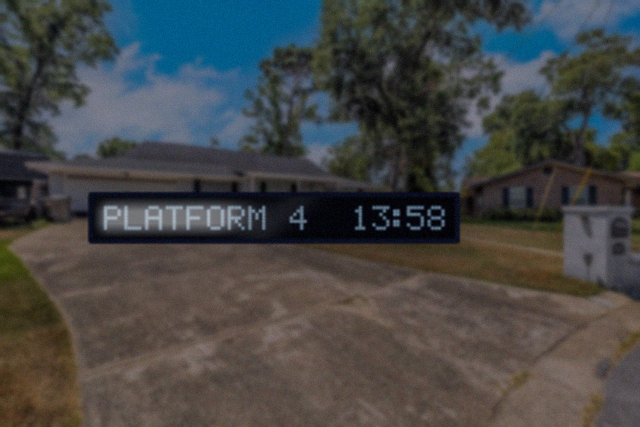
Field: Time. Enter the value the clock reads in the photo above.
13:58
